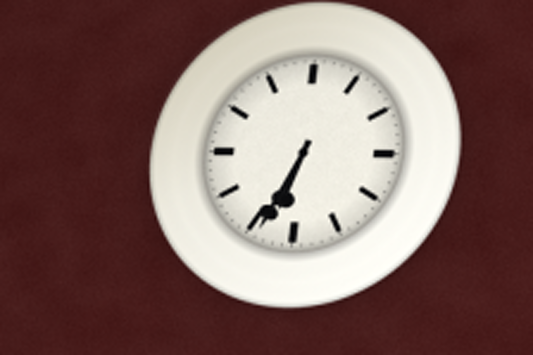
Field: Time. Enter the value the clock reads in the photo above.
6:34
